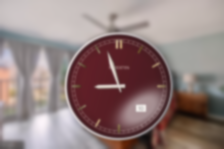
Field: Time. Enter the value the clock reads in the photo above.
8:57
